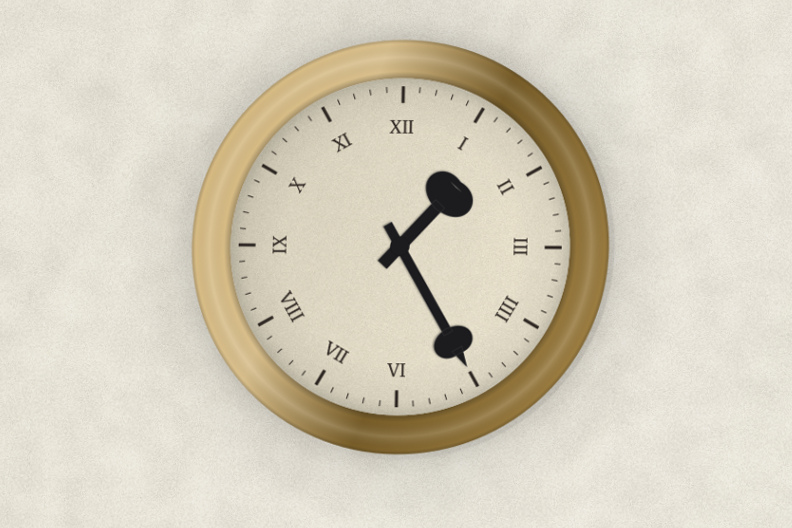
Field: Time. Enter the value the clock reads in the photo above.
1:25
